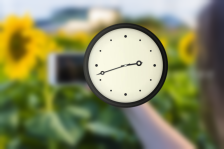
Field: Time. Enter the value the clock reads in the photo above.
2:42
